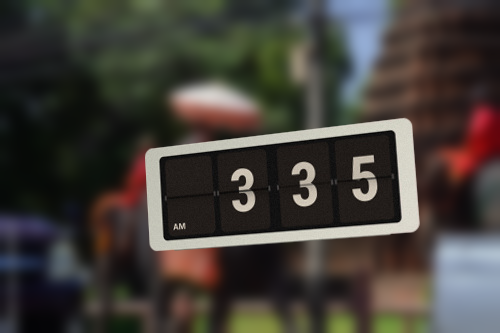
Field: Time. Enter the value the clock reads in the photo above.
3:35
